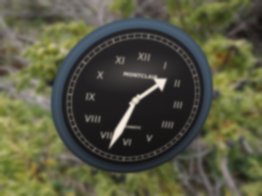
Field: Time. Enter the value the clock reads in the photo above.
1:33
